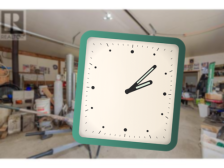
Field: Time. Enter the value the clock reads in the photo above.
2:07
